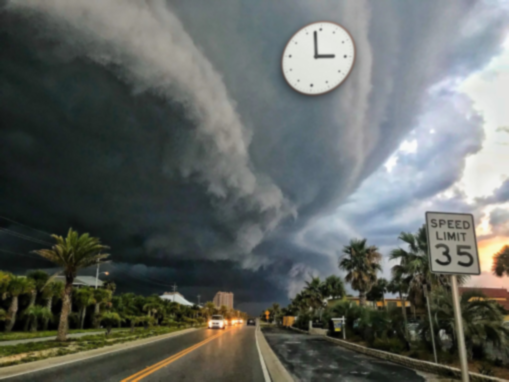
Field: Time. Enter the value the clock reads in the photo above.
2:58
